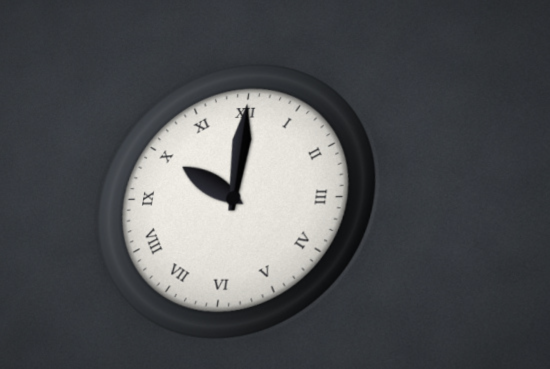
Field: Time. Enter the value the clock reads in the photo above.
10:00
